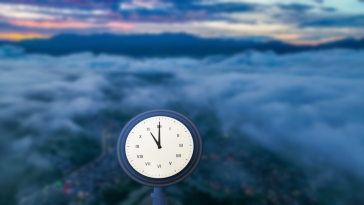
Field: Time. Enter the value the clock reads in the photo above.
11:00
